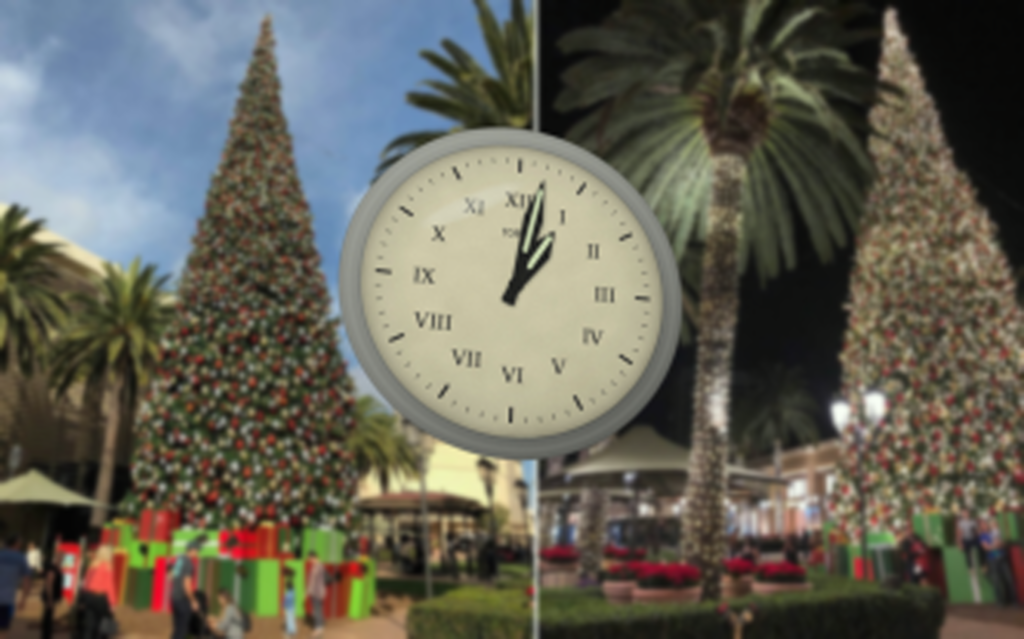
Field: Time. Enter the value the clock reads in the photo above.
1:02
